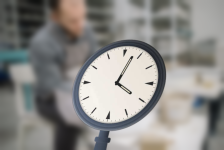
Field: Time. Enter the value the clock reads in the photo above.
4:03
